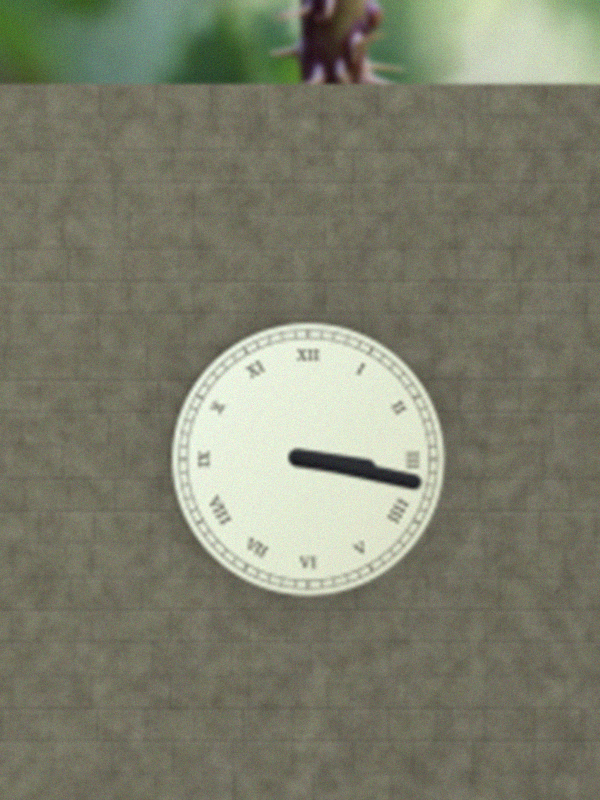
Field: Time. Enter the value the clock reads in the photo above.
3:17
